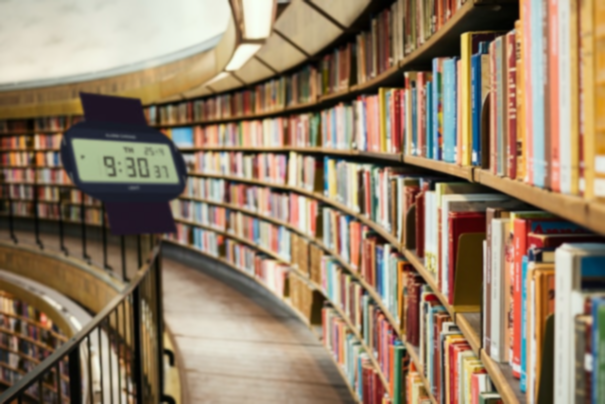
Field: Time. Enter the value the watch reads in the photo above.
9:30:37
